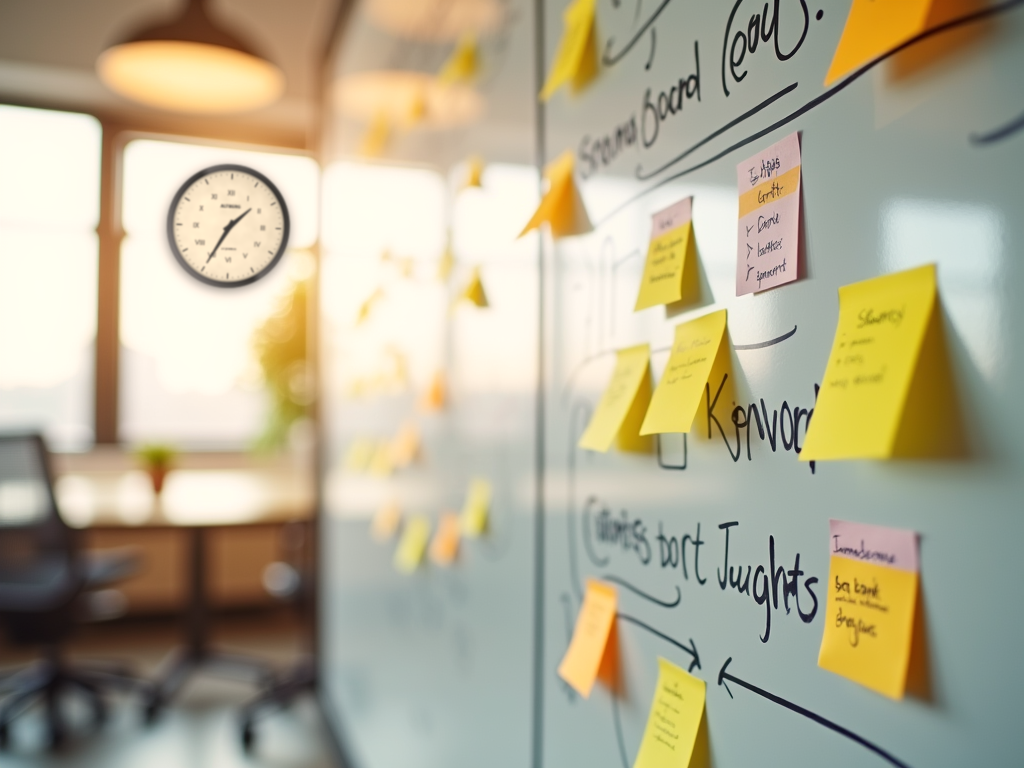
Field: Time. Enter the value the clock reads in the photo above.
1:35
